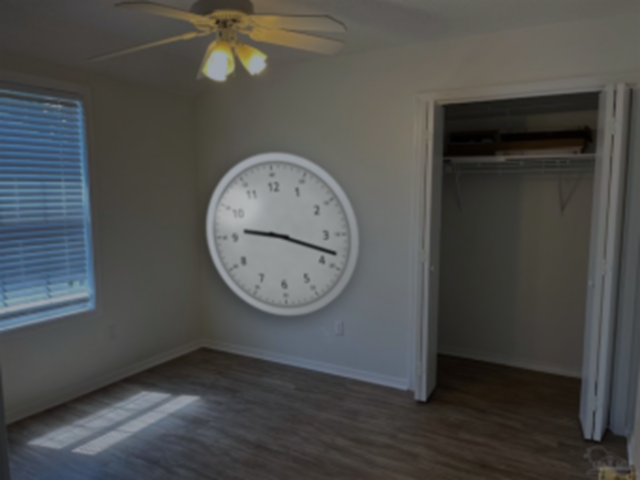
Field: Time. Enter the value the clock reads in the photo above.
9:18
